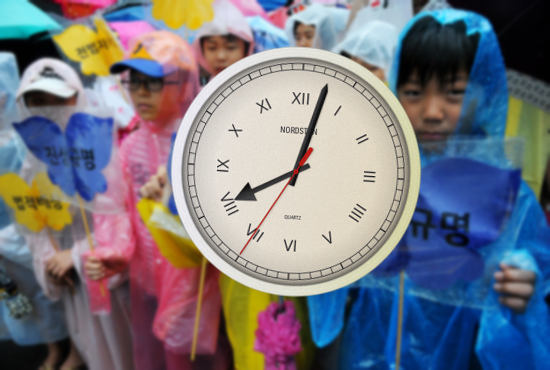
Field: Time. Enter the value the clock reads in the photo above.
8:02:35
